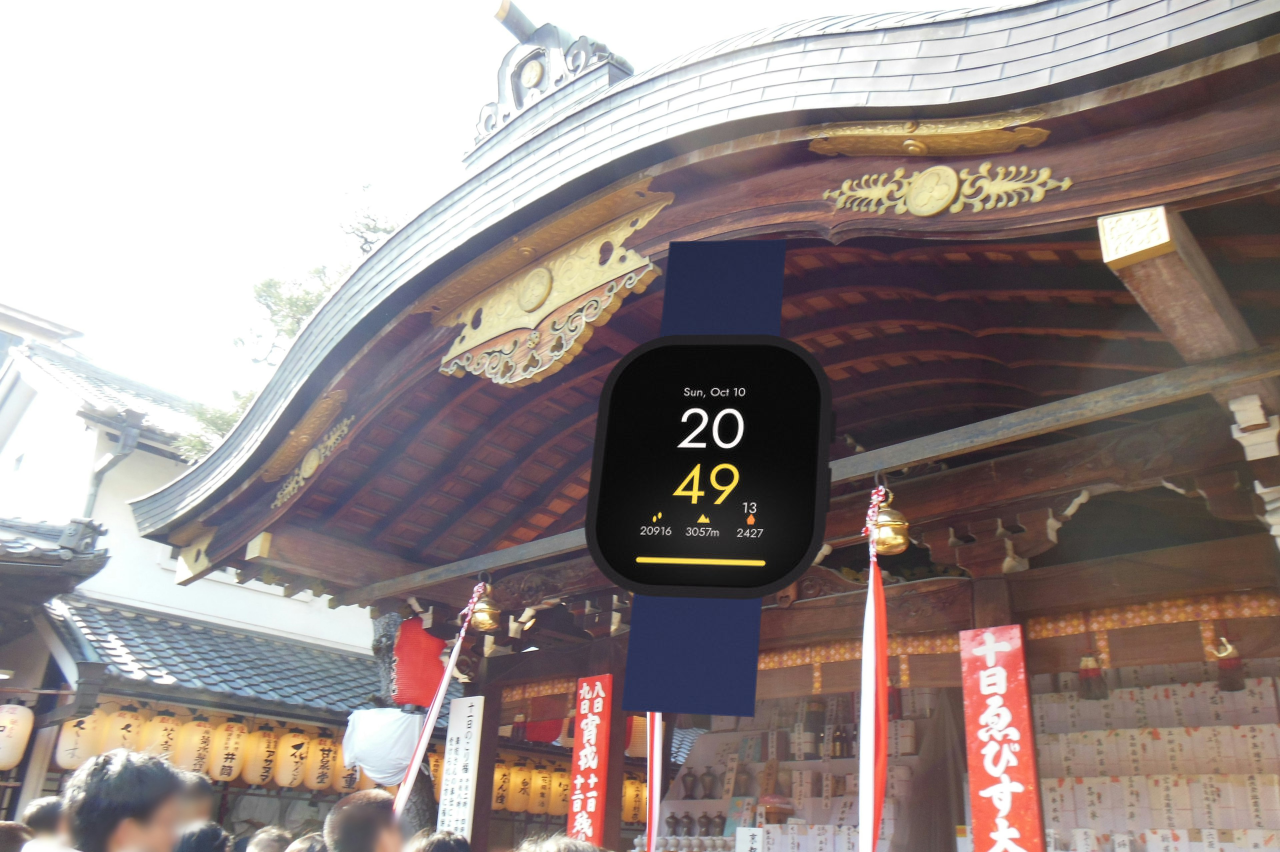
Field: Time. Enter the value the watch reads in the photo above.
20:49:13
